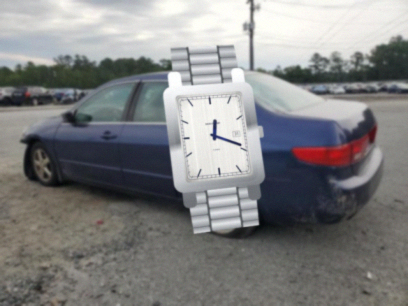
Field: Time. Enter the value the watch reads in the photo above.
12:19
